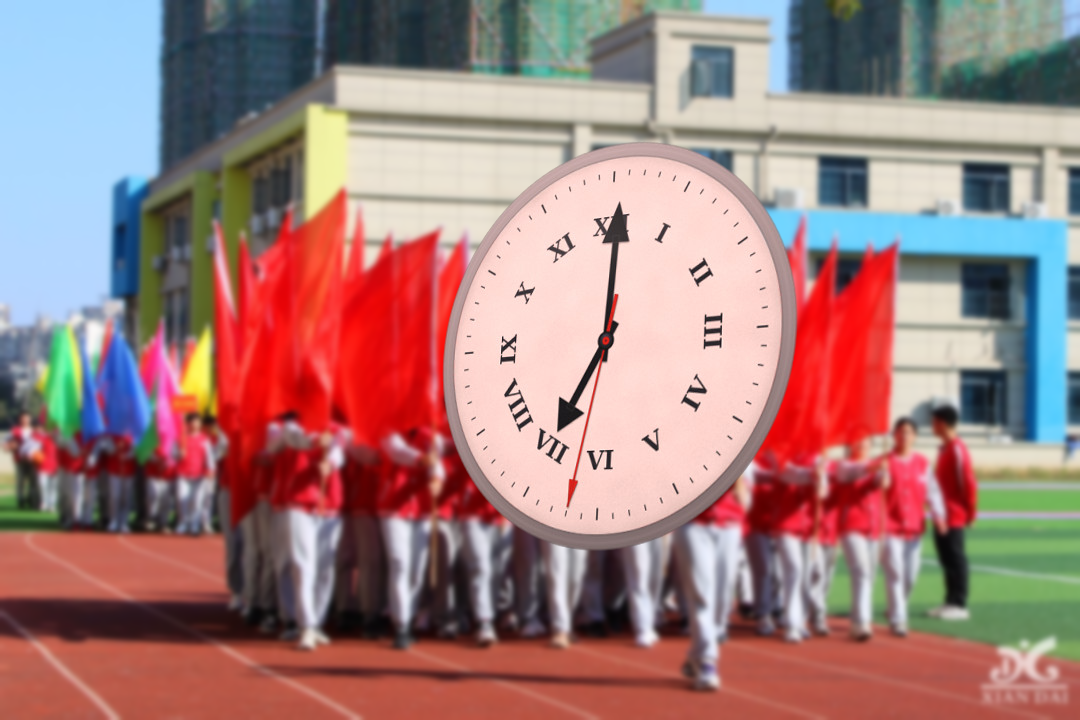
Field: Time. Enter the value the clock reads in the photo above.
7:00:32
